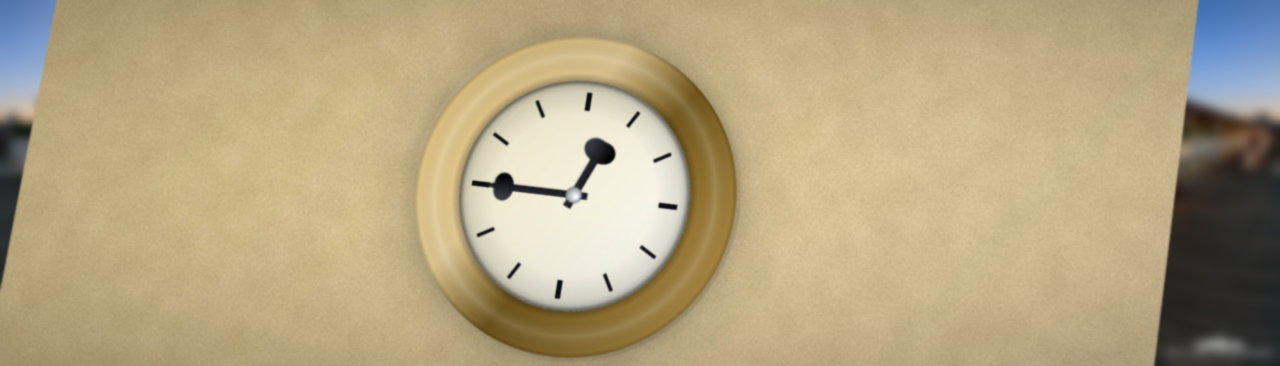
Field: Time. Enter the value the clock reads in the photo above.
12:45
